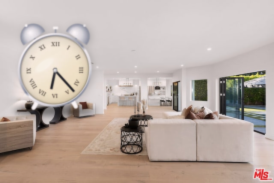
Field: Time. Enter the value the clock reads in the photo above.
6:23
